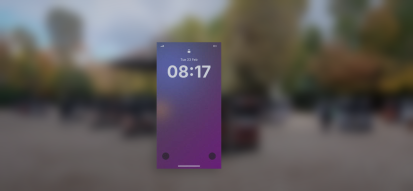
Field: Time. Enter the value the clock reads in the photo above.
8:17
